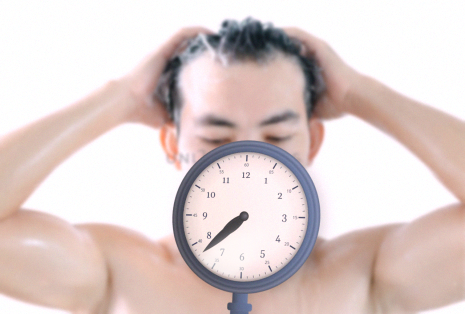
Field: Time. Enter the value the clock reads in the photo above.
7:38
